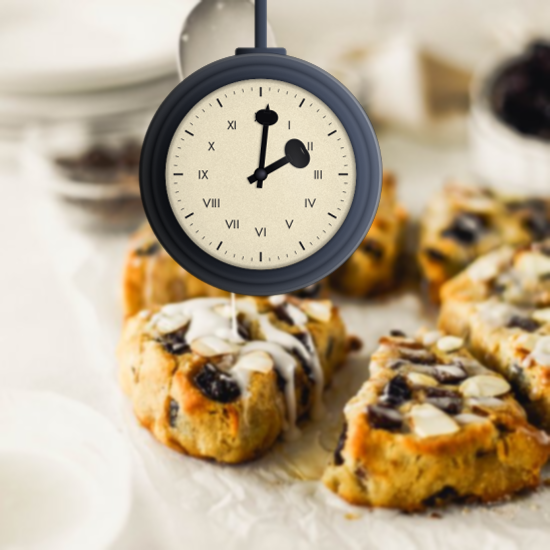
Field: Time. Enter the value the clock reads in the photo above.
2:01
